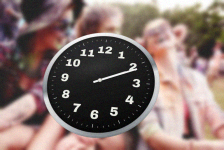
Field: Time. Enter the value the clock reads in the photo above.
2:11
